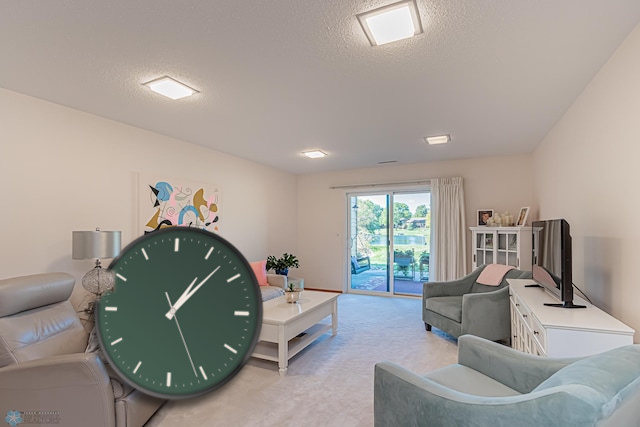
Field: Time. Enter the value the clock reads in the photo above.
1:07:26
